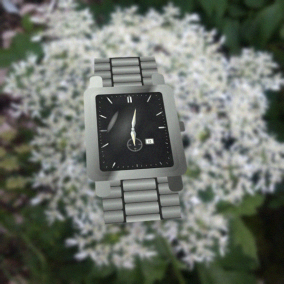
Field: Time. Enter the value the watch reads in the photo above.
6:02
